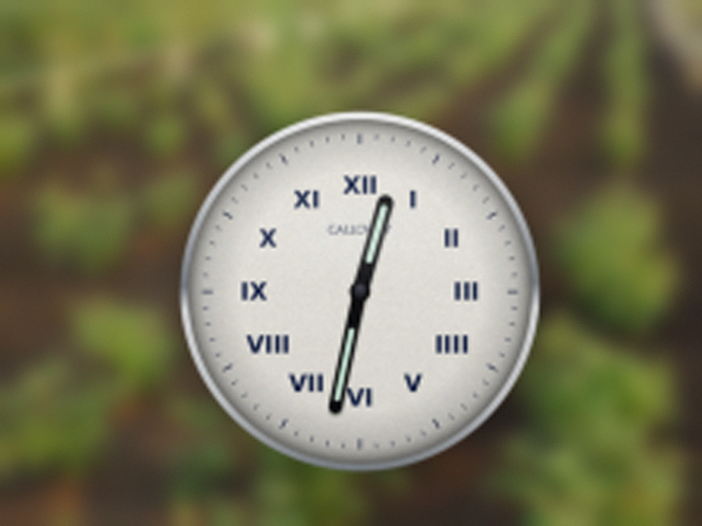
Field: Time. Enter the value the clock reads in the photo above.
12:32
